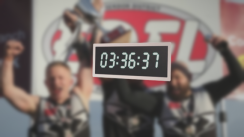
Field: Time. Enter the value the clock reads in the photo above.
3:36:37
